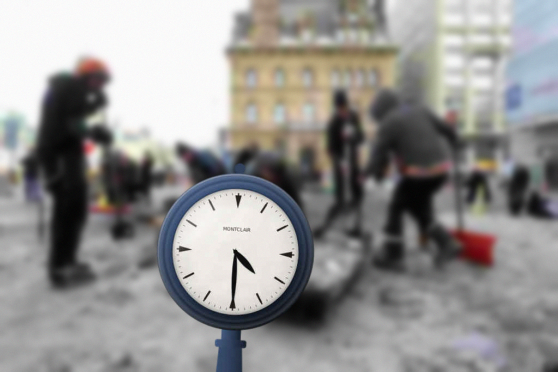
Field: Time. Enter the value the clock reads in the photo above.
4:30
